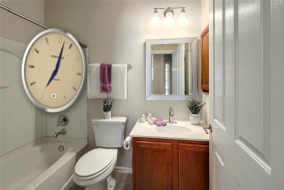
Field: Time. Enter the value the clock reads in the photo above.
7:02
